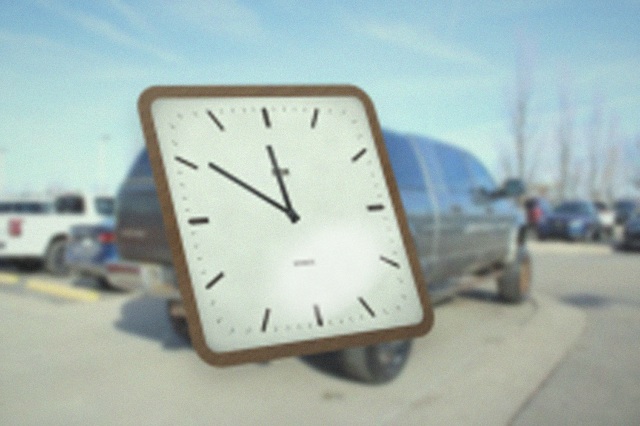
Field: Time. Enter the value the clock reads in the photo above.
11:51
